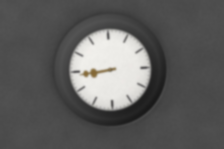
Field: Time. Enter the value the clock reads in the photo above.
8:44
